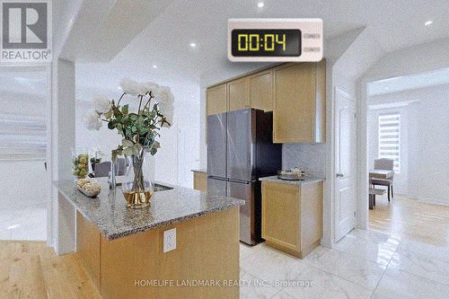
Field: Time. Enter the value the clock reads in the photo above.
0:04
